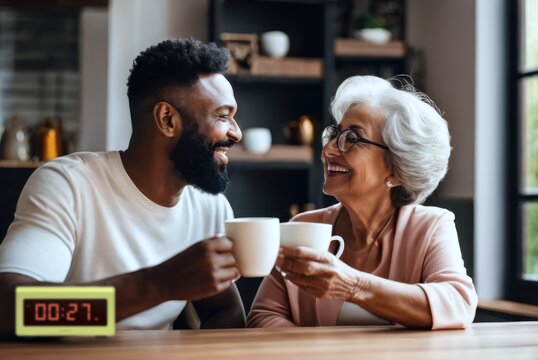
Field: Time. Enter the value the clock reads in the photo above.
0:27
